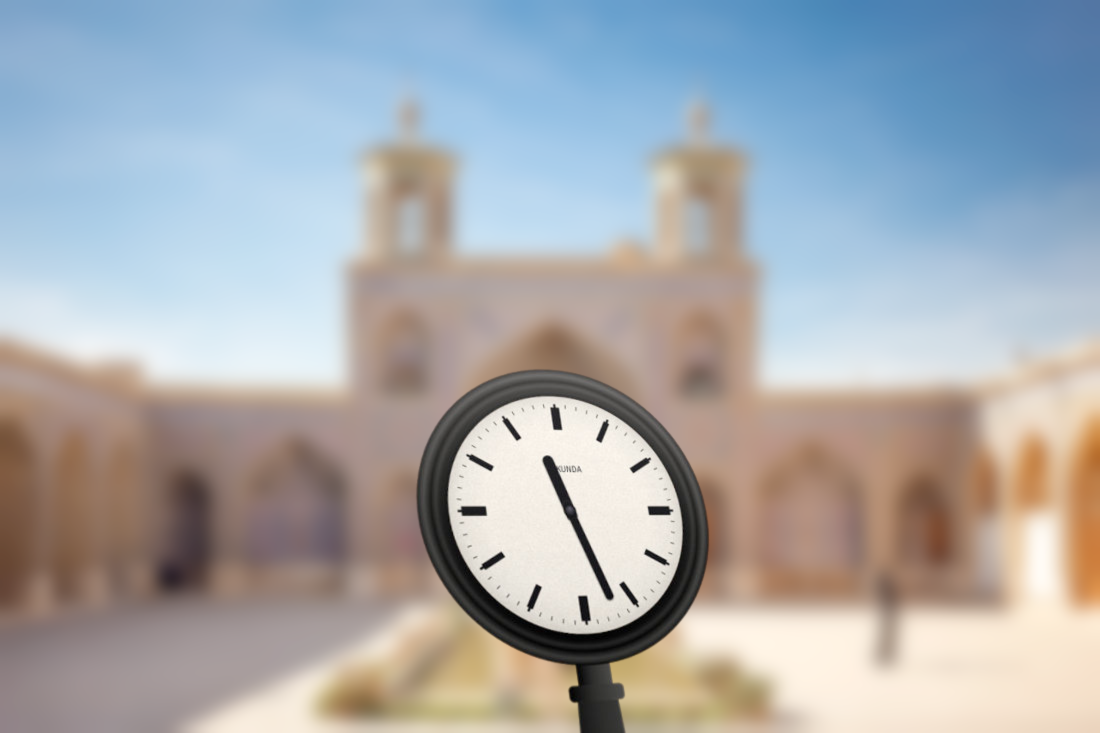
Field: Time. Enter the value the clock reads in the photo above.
11:27
